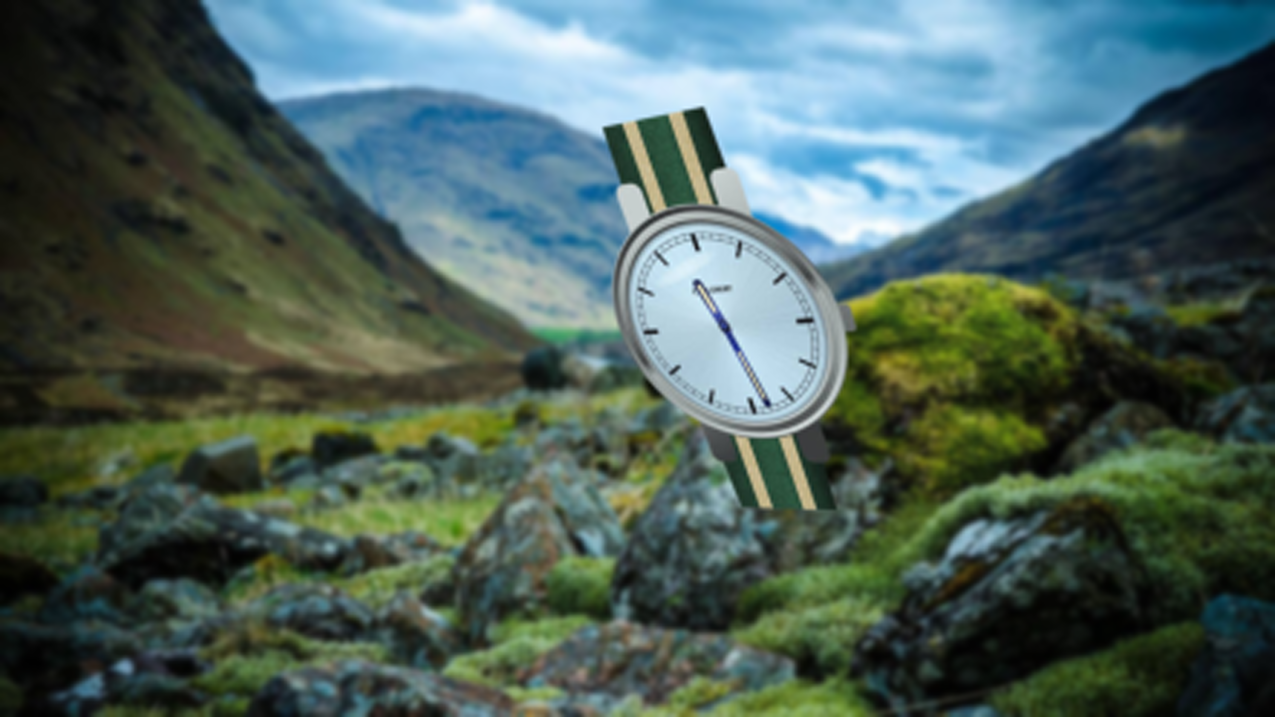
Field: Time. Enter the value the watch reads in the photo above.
11:28
